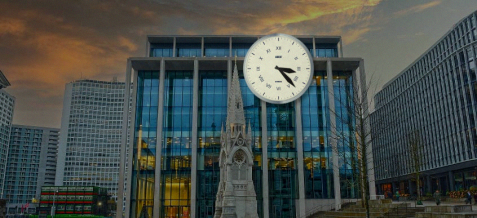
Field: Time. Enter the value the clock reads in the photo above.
3:23
